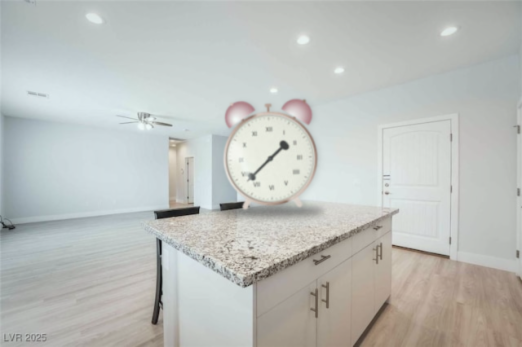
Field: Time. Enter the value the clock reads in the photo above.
1:38
